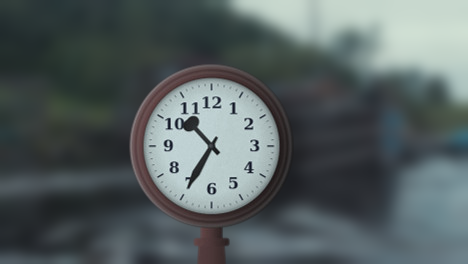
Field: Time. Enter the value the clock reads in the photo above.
10:35
